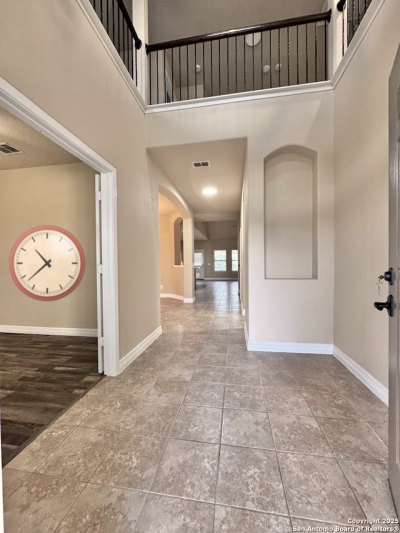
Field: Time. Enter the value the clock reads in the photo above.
10:38
